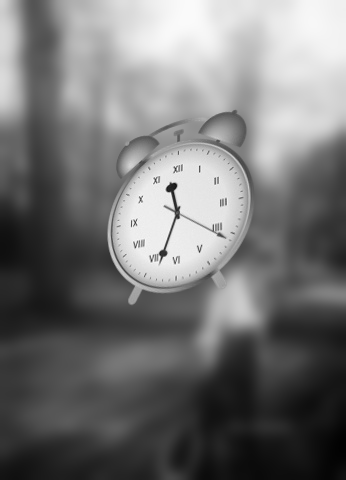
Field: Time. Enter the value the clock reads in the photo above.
11:33:21
